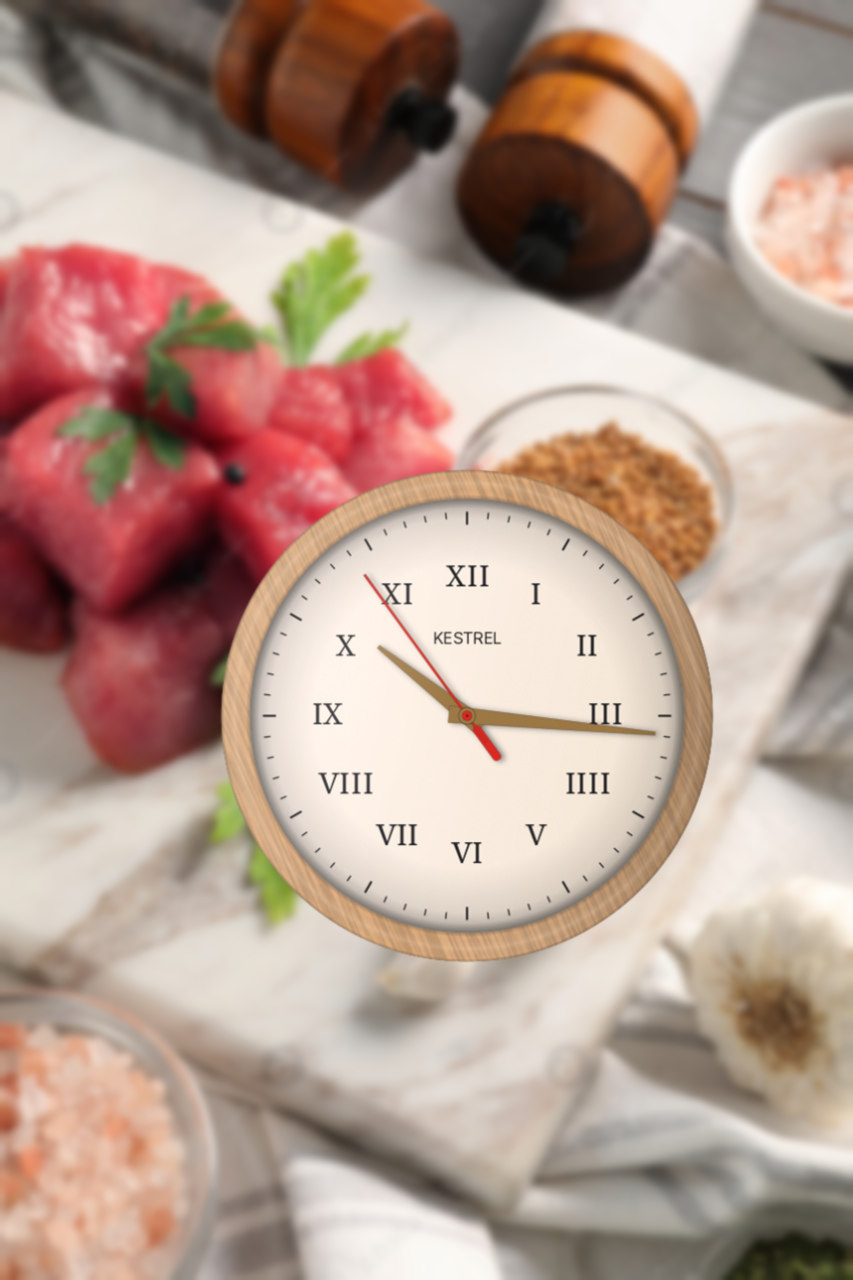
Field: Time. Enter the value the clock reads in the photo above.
10:15:54
